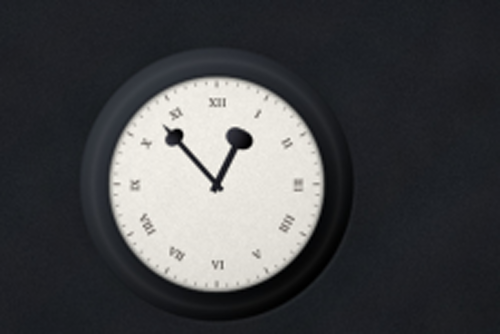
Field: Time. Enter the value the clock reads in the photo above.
12:53
